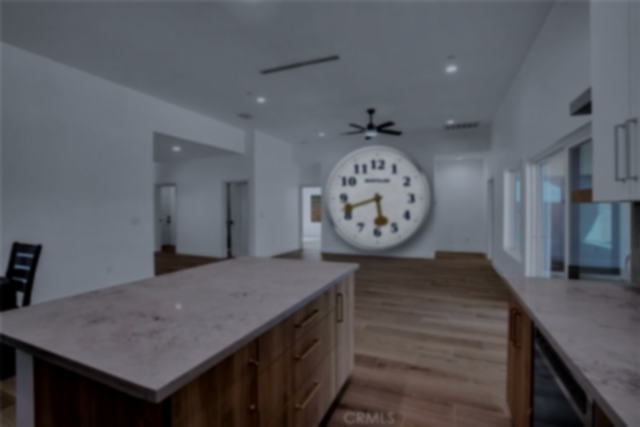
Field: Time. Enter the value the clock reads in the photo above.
5:42
